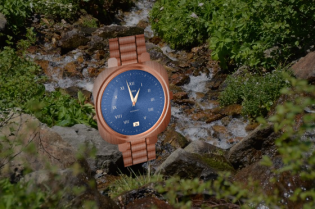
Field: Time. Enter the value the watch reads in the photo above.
12:58
